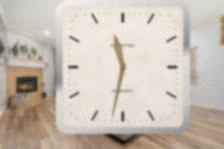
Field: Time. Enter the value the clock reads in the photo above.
11:32
